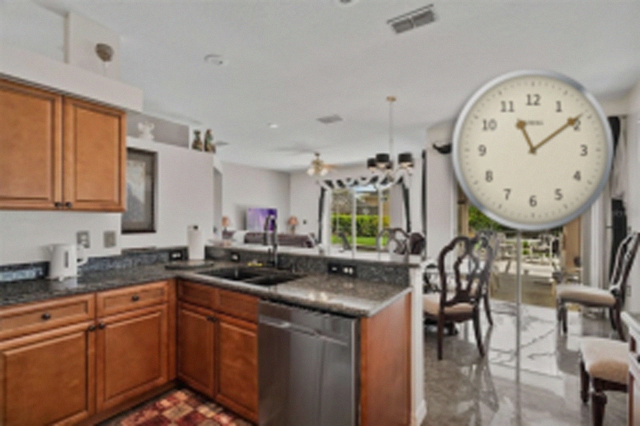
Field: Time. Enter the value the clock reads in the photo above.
11:09
